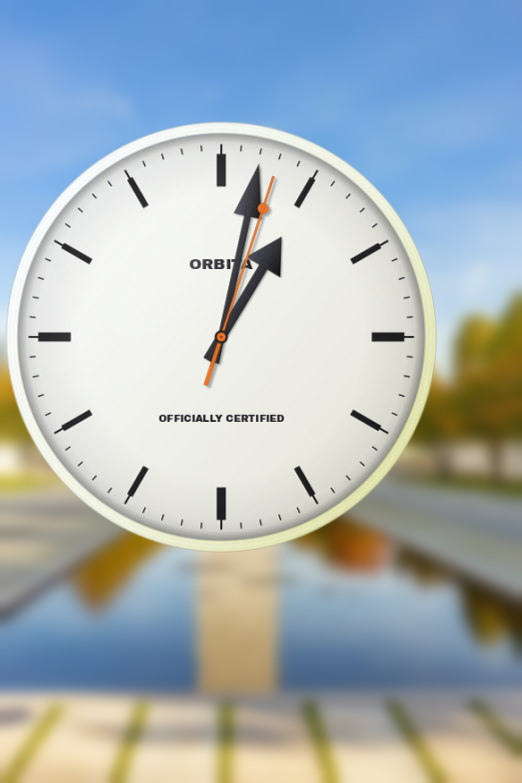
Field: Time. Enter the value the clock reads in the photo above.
1:02:03
